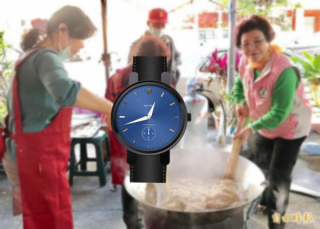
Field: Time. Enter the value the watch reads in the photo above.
12:42
